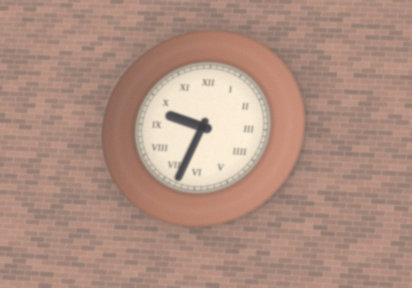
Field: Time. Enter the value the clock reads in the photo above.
9:33
